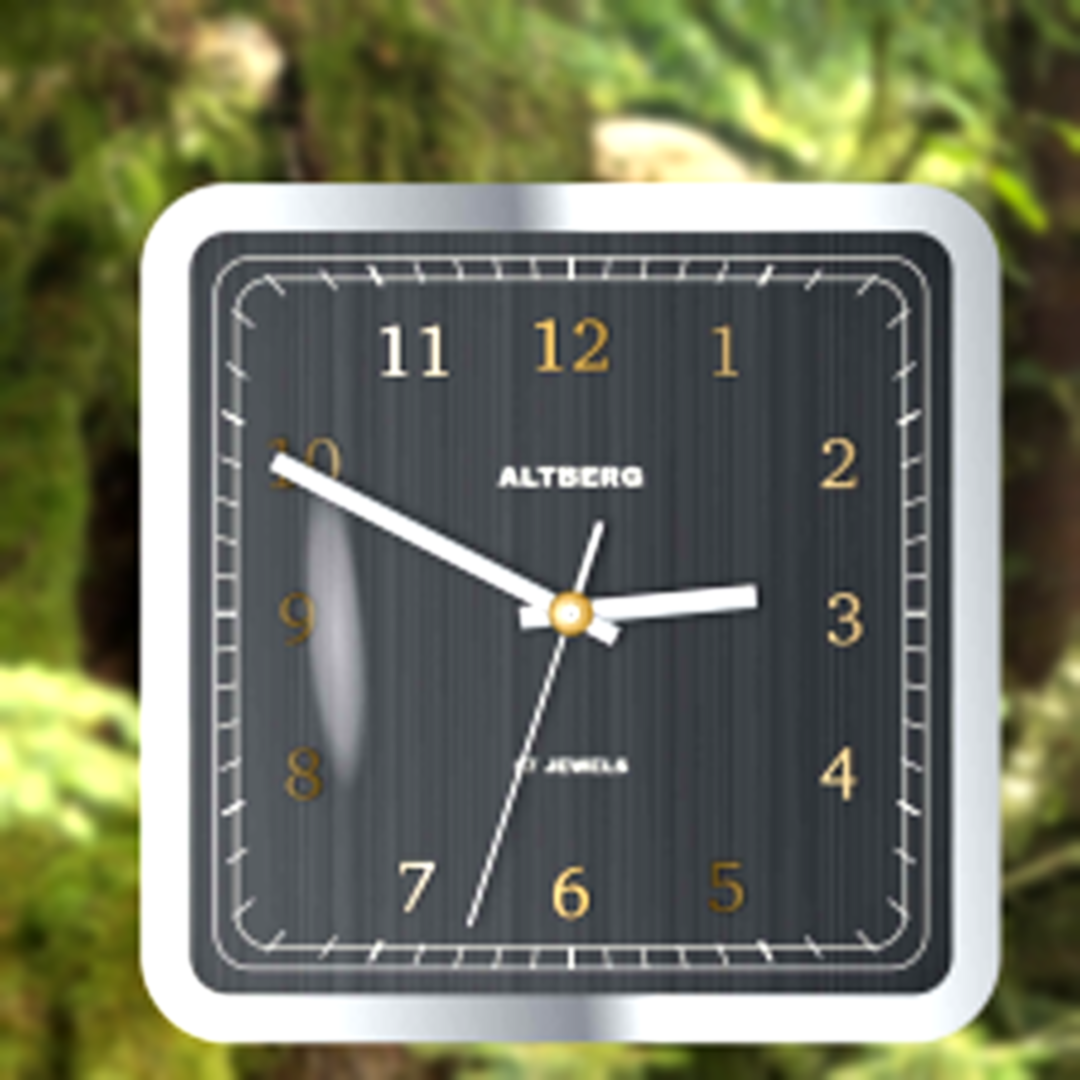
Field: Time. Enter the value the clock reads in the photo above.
2:49:33
